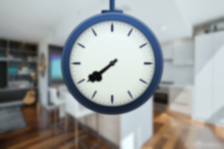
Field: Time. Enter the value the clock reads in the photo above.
7:39
